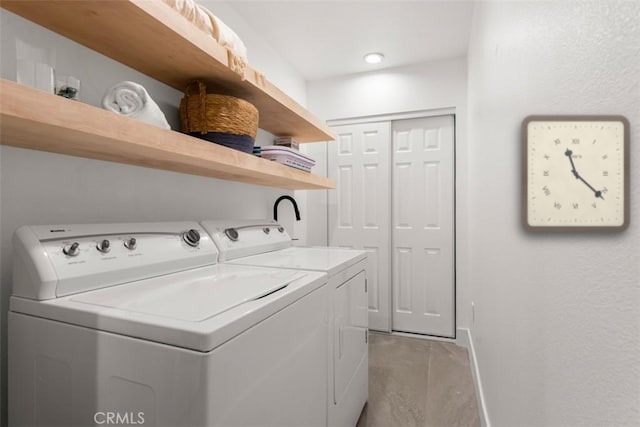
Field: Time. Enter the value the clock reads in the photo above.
11:22
